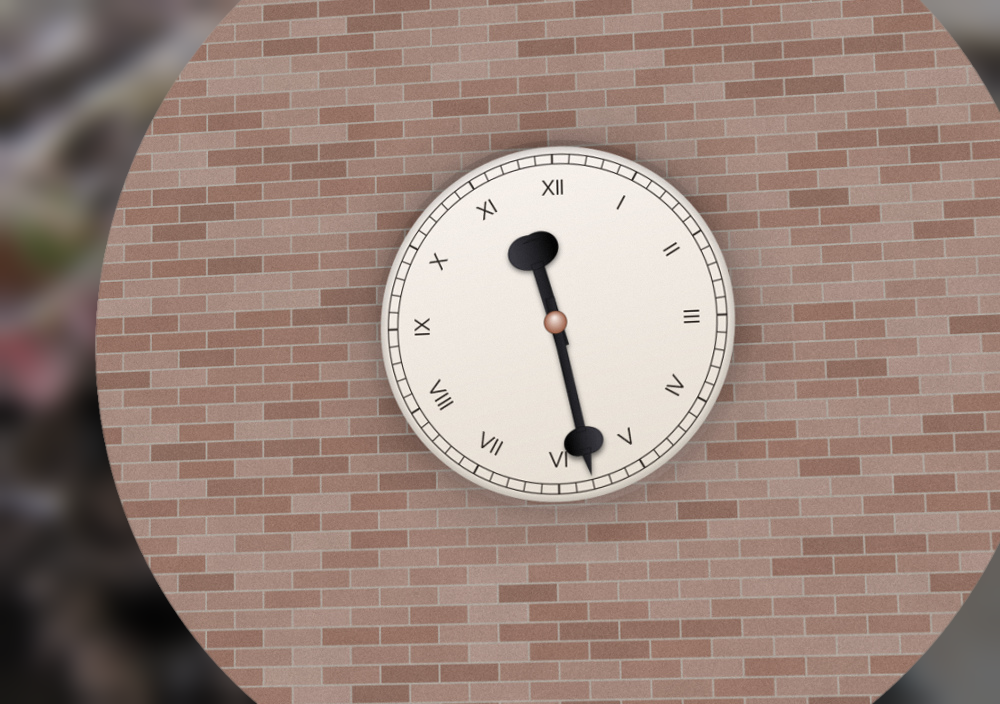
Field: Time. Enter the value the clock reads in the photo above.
11:28
